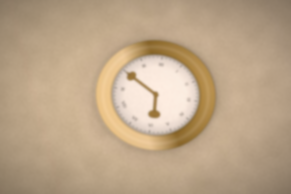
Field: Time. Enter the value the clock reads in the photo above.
5:50
